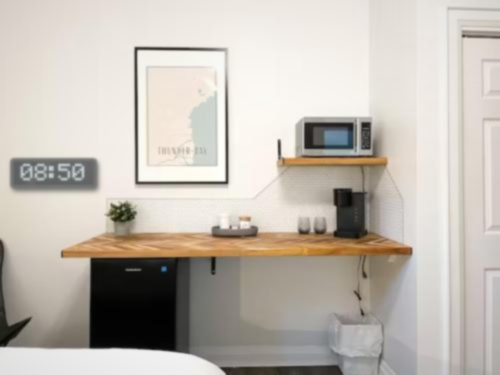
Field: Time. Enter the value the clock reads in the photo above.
8:50
